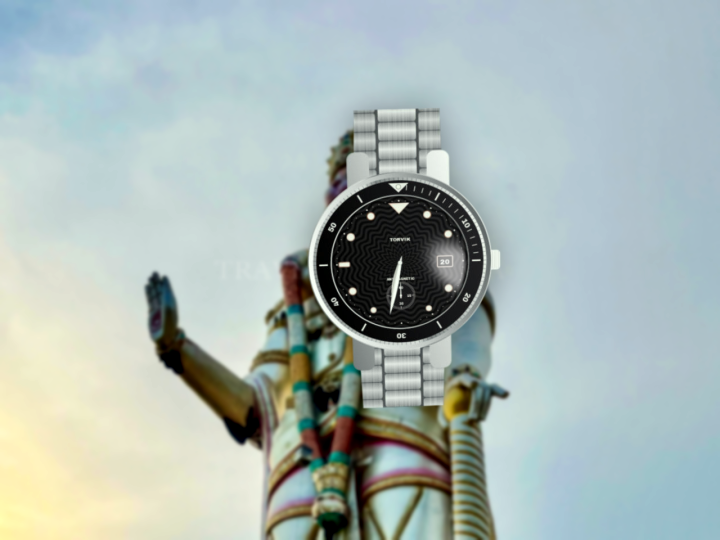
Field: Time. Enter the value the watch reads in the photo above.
6:32
